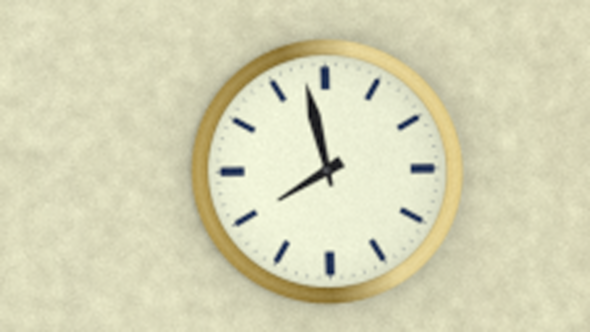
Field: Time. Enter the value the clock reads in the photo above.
7:58
